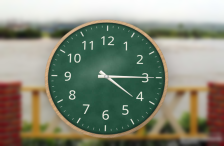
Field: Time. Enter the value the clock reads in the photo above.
4:15
